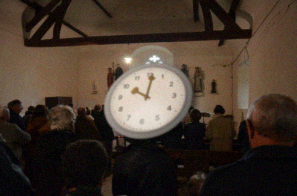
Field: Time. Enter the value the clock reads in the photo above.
10:01
